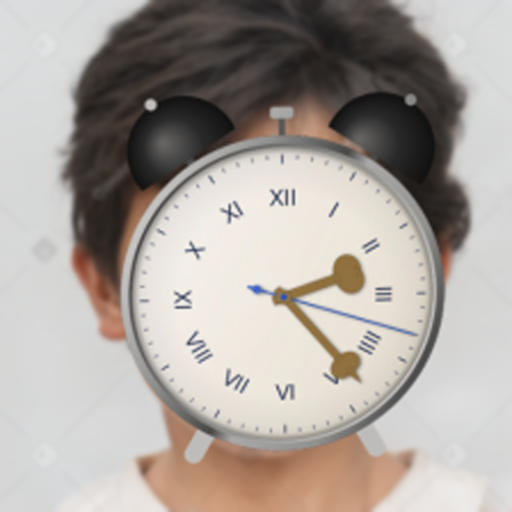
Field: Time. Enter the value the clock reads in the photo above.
2:23:18
